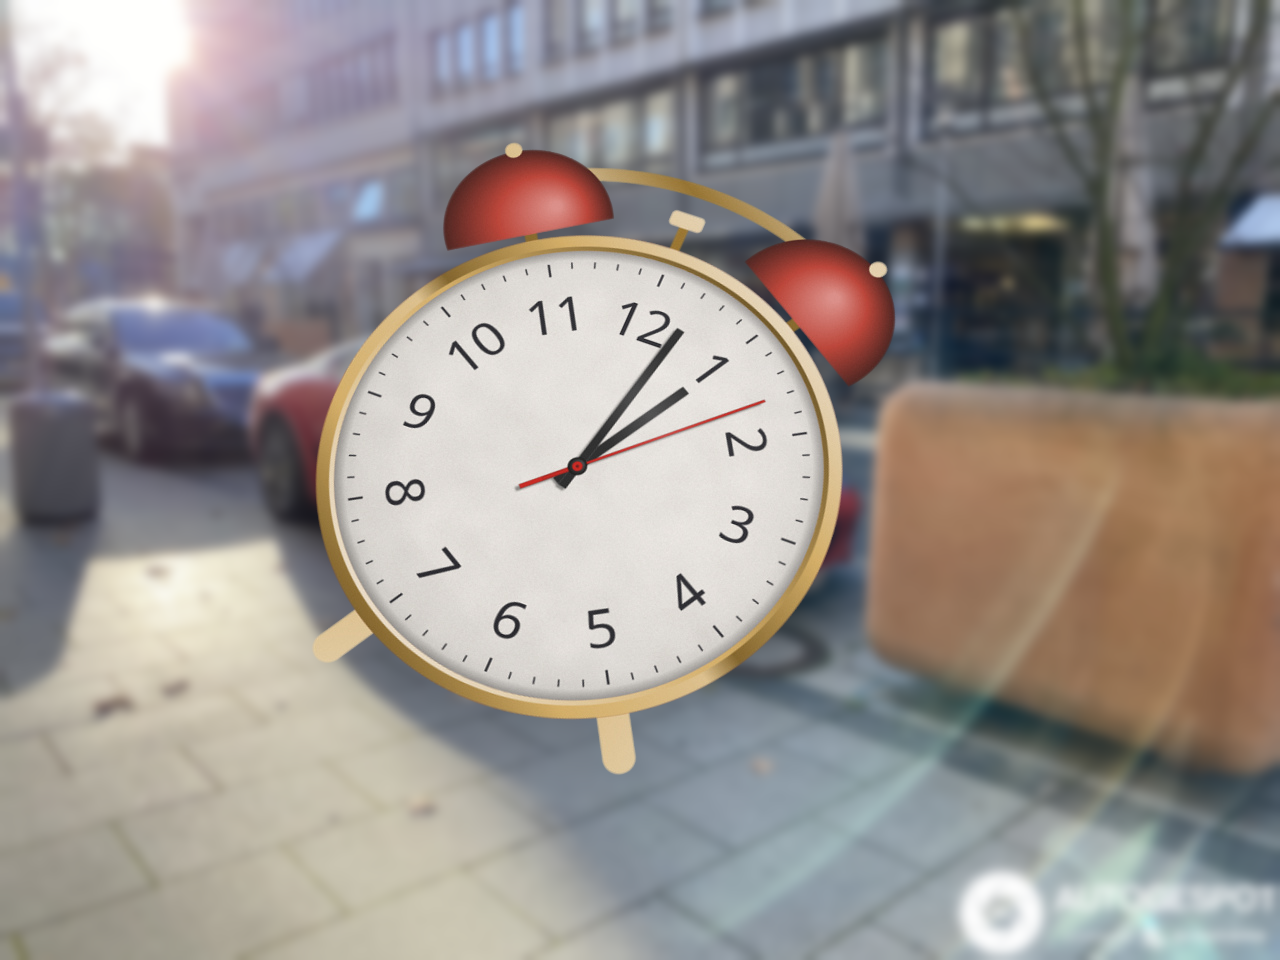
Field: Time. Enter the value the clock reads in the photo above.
1:02:08
